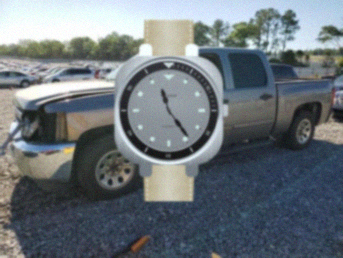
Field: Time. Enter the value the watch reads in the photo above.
11:24
